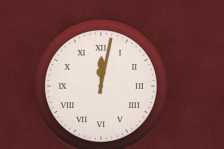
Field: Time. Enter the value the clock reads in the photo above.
12:02
